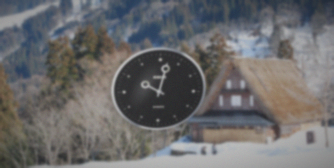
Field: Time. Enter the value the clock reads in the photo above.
10:02
